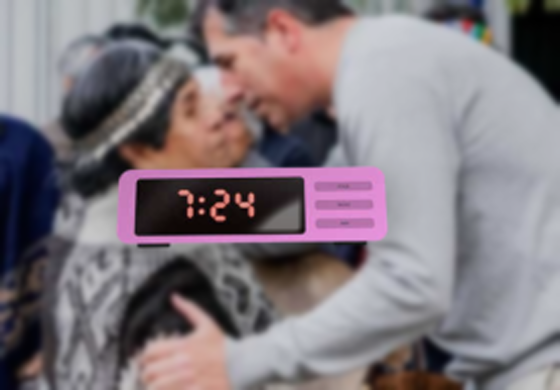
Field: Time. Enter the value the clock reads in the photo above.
7:24
